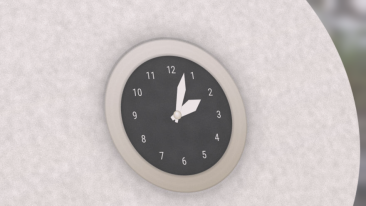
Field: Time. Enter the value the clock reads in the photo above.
2:03
